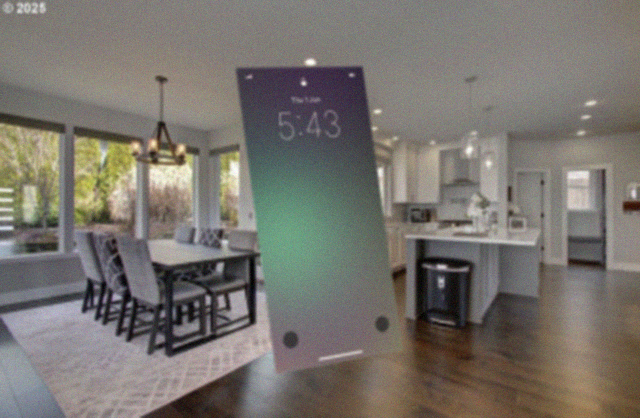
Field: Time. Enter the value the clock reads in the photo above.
5:43
